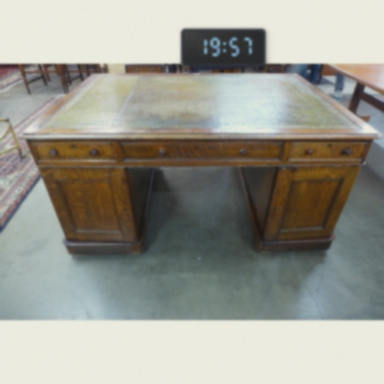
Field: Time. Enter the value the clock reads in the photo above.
19:57
